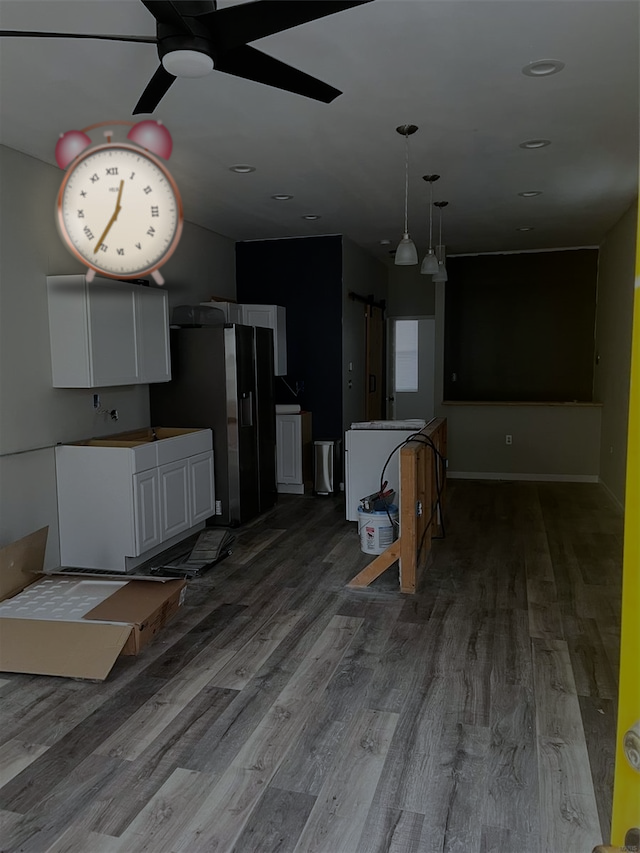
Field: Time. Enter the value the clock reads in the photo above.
12:36
